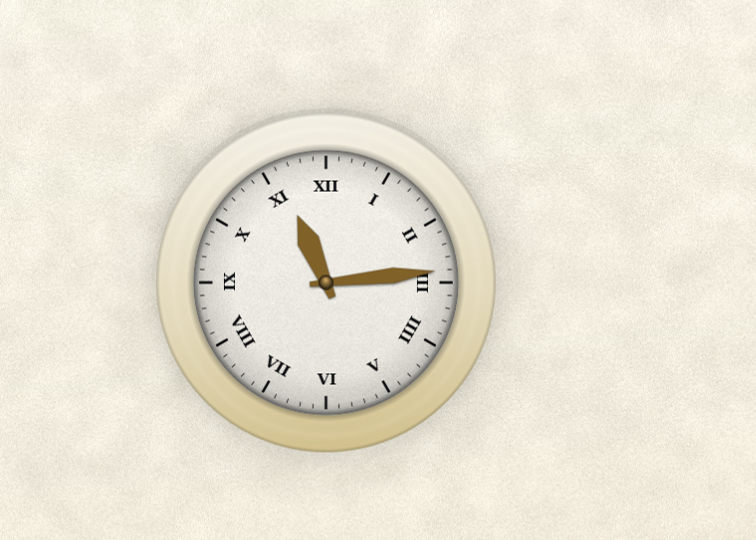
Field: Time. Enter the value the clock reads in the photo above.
11:14
